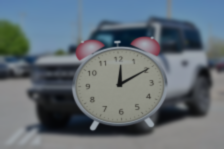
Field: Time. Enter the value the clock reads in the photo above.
12:10
